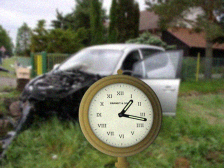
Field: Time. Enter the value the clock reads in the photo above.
1:17
